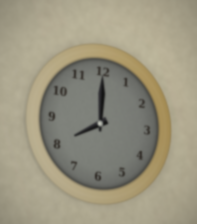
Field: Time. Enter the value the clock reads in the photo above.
8:00
